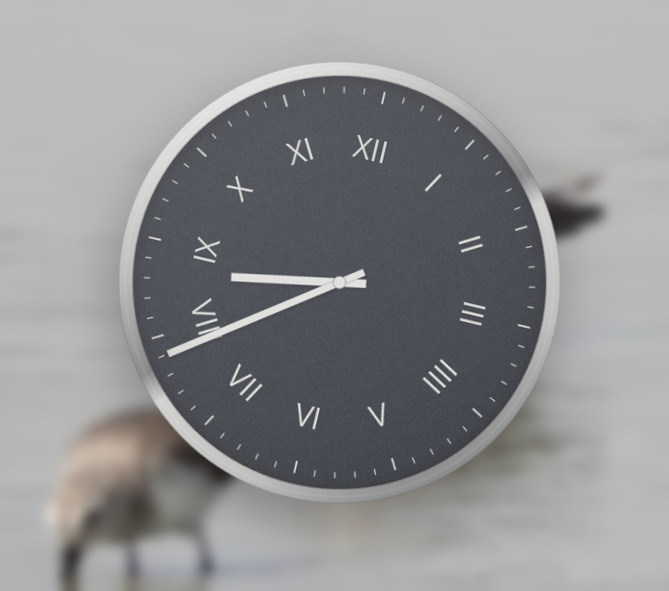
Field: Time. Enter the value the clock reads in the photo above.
8:39
